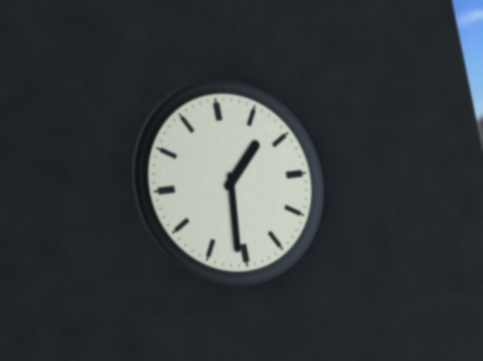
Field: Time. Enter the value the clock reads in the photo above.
1:31
